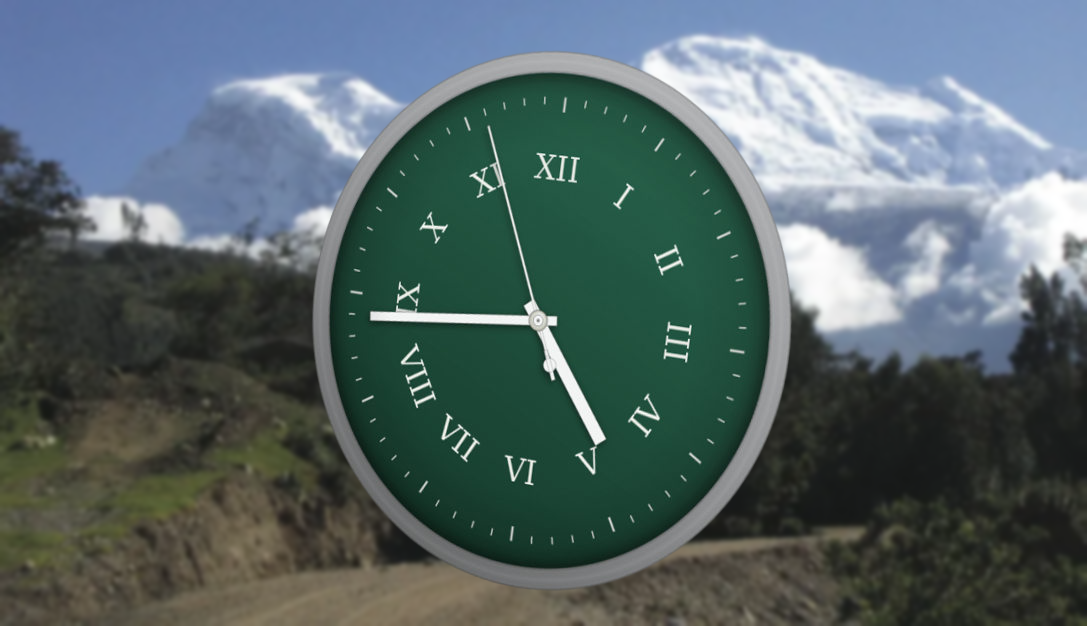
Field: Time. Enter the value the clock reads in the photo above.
4:43:56
